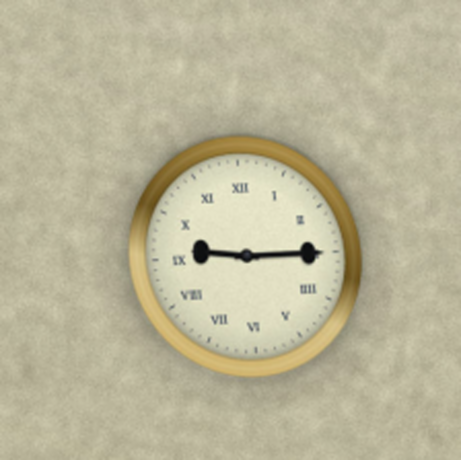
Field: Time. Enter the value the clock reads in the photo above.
9:15
